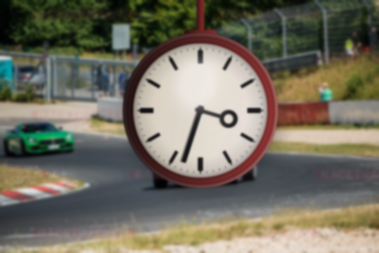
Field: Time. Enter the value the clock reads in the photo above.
3:33
